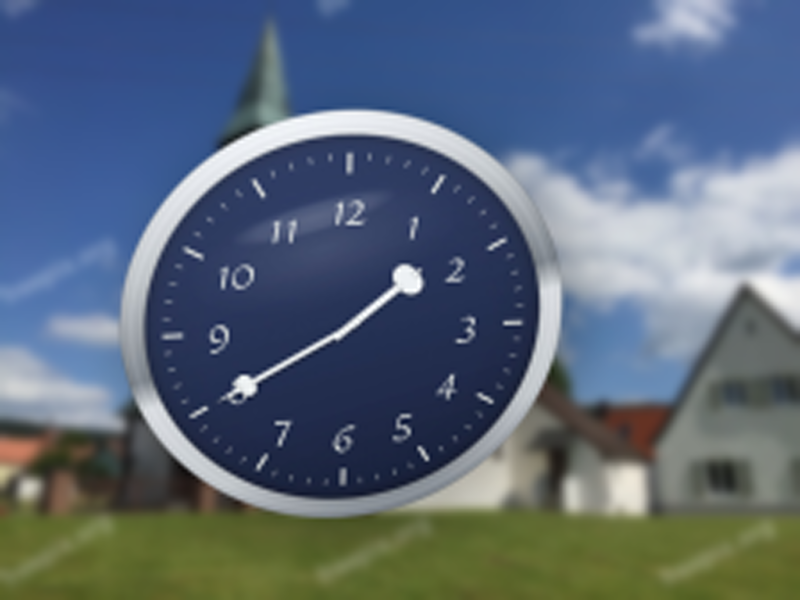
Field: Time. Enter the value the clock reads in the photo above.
1:40
